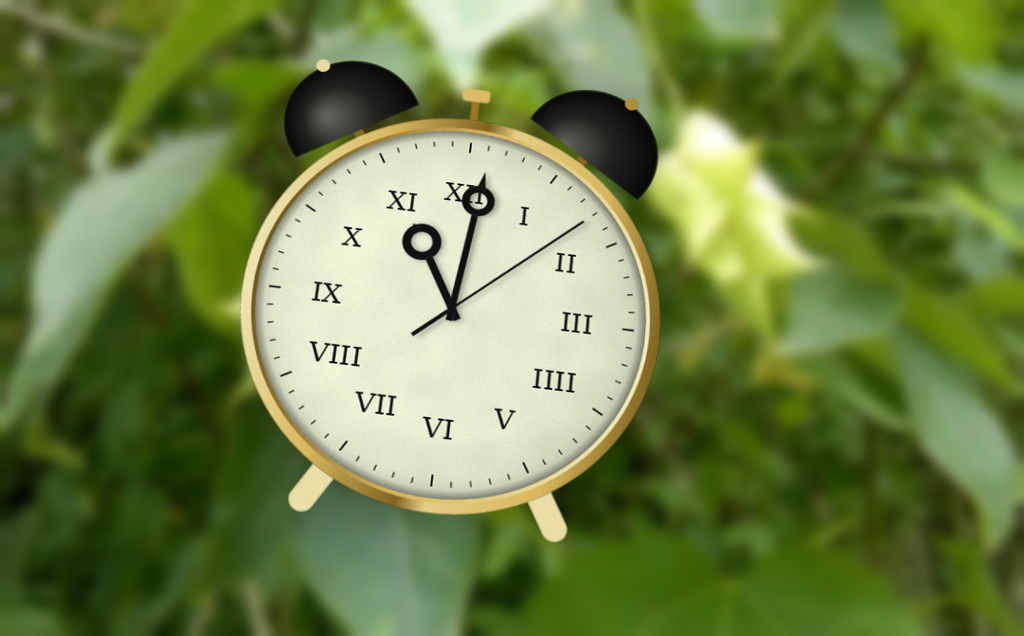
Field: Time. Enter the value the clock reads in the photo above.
11:01:08
